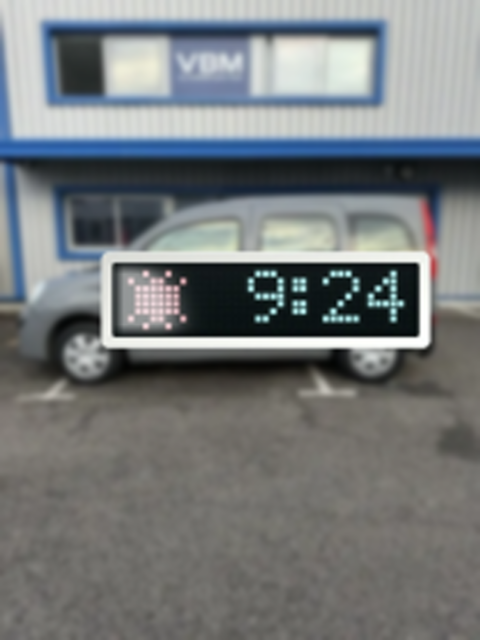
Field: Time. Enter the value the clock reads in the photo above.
9:24
